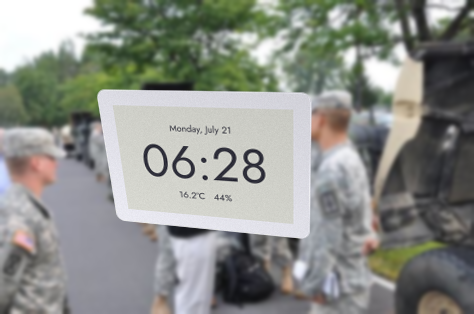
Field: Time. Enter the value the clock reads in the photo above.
6:28
